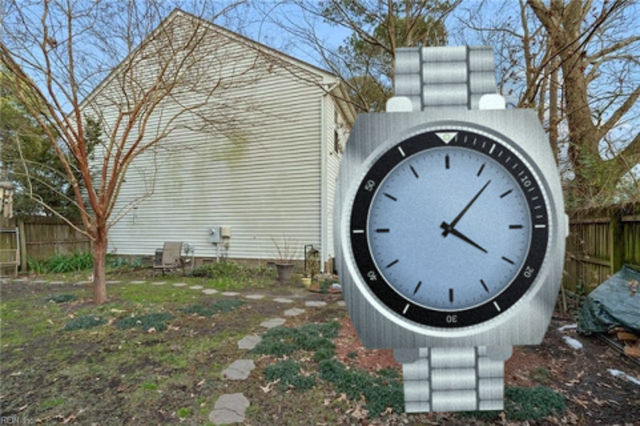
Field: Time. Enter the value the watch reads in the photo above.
4:07
